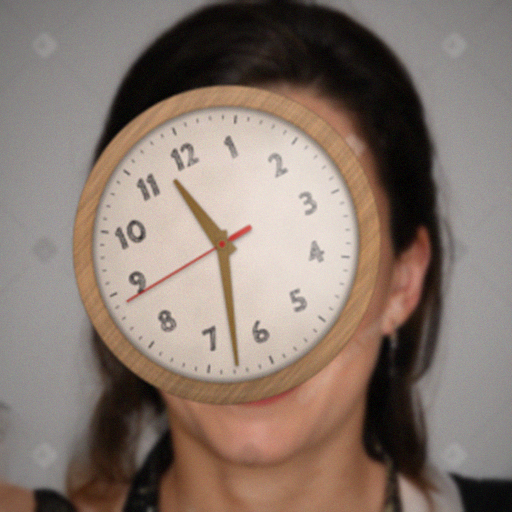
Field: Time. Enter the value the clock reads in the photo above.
11:32:44
